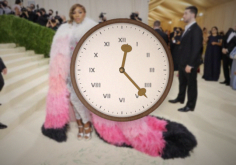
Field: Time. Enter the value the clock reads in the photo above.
12:23
